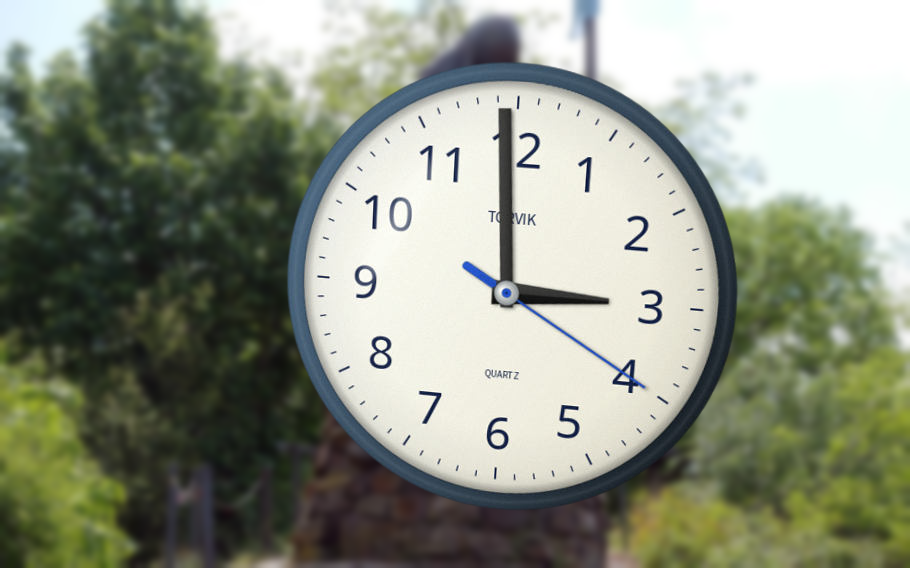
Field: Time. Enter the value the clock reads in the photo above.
2:59:20
